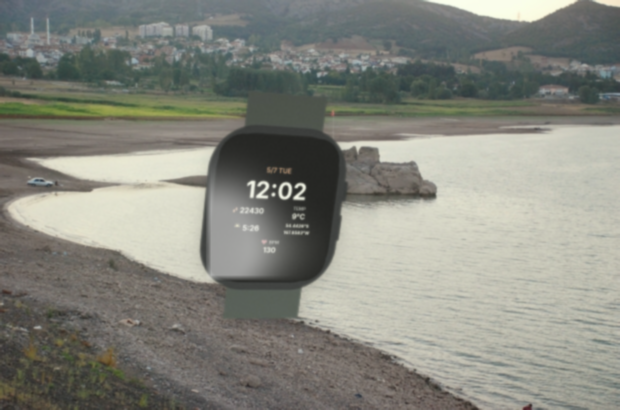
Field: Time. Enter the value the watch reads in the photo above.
12:02
